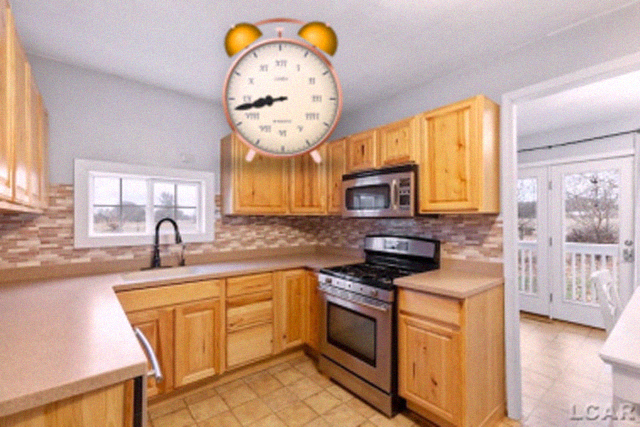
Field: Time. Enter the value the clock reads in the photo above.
8:43
